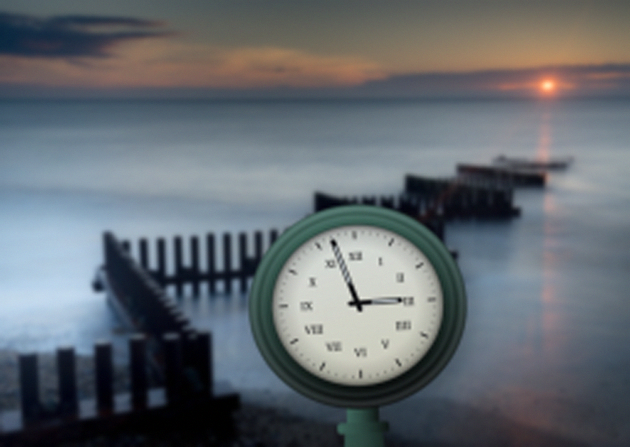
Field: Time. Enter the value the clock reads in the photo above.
2:57
